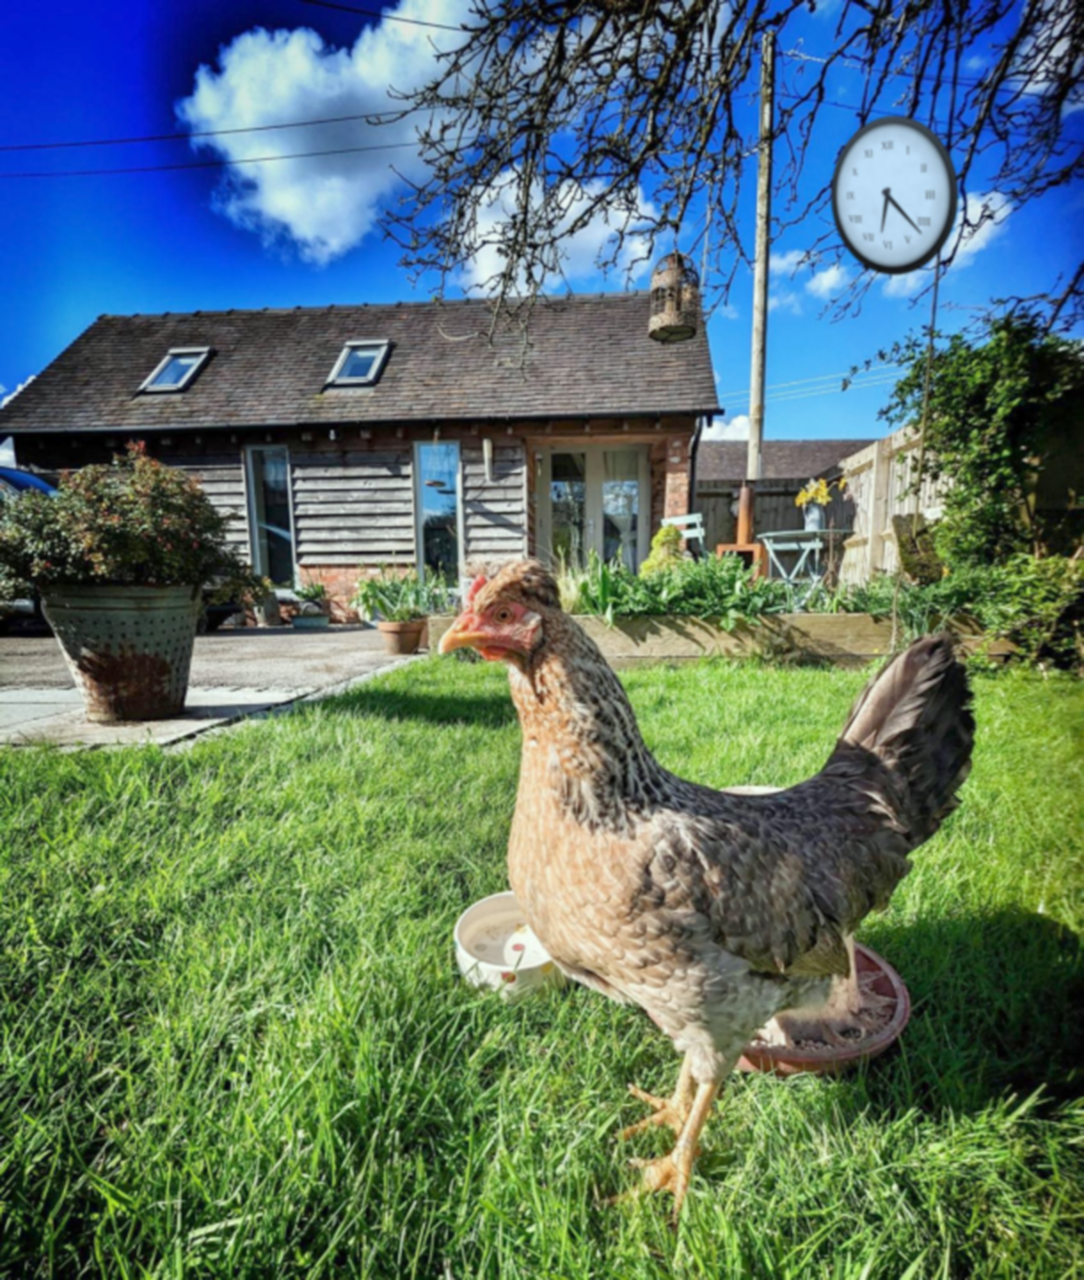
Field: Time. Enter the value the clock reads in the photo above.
6:22
